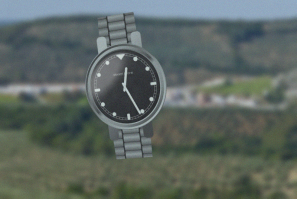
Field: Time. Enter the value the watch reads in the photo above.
12:26
